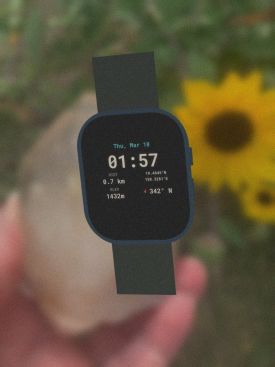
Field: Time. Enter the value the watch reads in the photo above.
1:57
